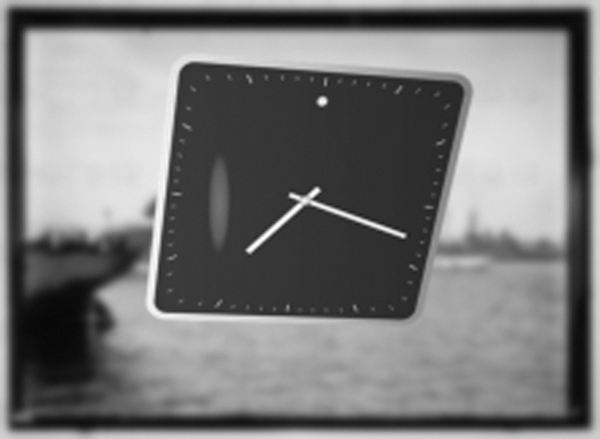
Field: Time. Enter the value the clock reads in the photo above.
7:18
